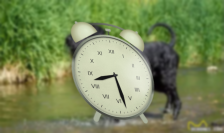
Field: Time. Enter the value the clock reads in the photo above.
8:28
